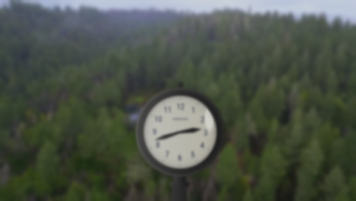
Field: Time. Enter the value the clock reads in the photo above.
2:42
